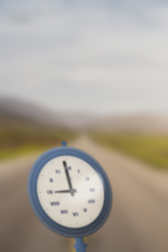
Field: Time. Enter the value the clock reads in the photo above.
8:59
